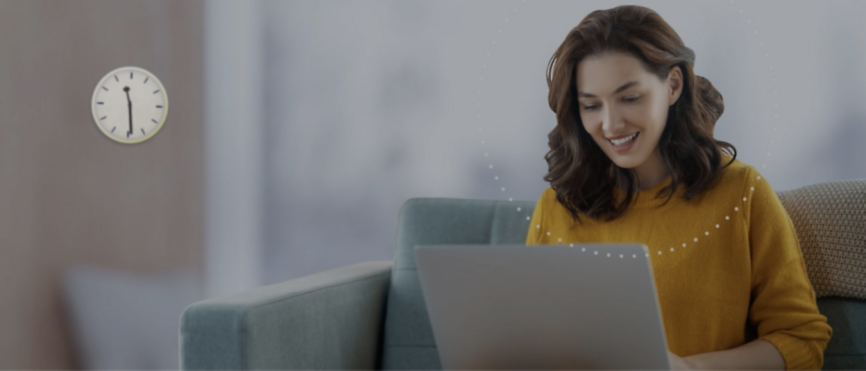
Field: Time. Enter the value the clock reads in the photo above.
11:29
